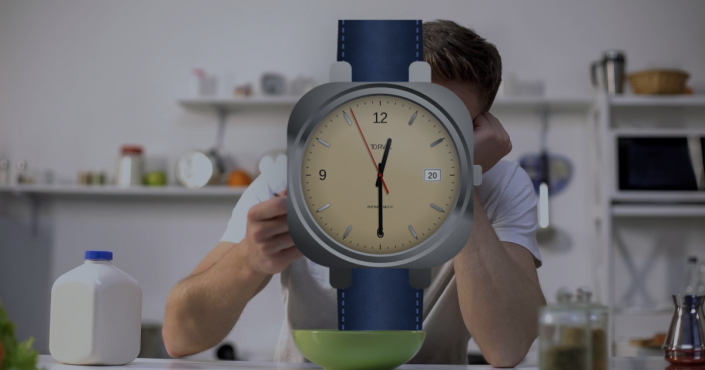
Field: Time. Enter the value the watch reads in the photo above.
12:29:56
